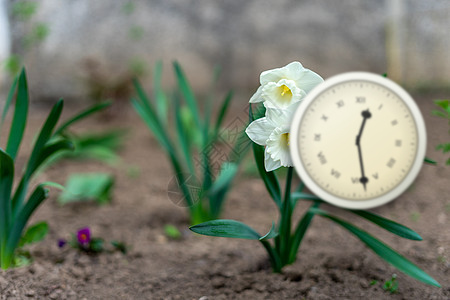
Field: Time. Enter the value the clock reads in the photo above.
12:28
